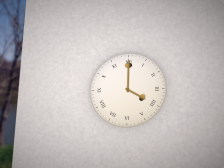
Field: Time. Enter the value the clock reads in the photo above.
4:00
